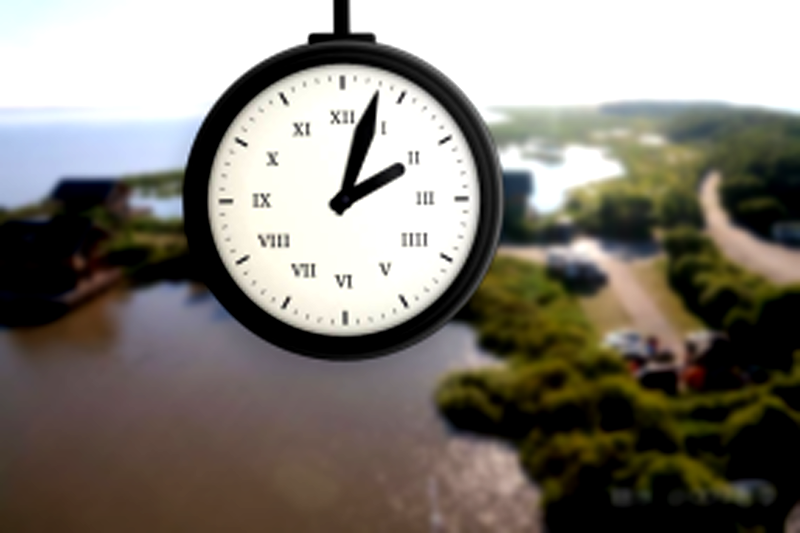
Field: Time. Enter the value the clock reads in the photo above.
2:03
